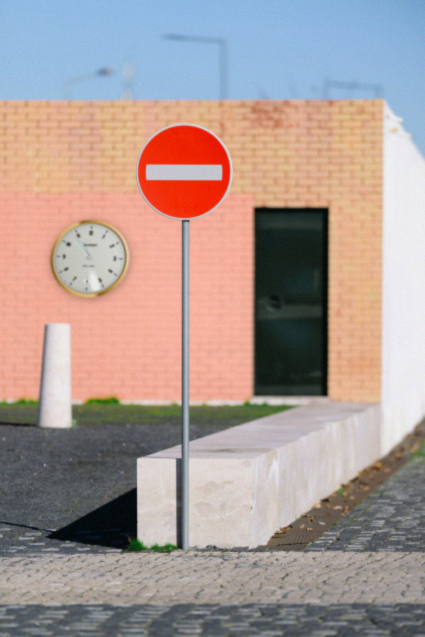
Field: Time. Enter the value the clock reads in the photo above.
10:53
